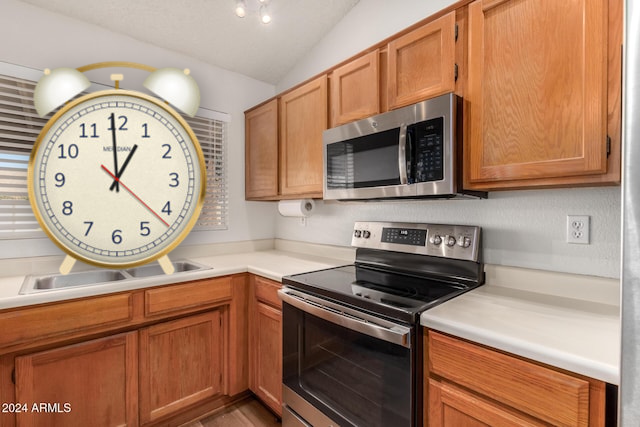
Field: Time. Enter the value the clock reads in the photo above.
12:59:22
